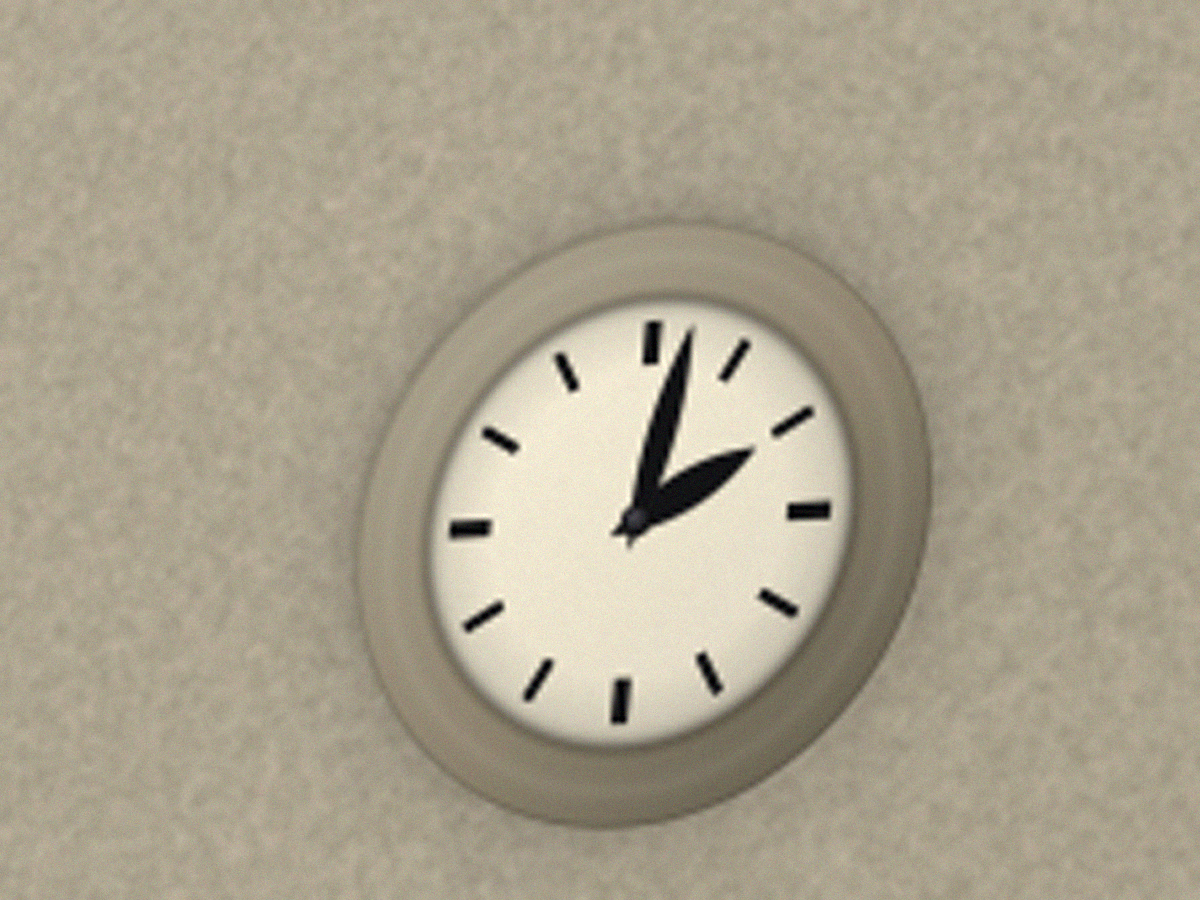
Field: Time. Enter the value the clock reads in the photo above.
2:02
